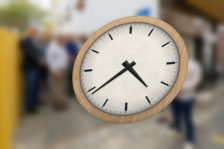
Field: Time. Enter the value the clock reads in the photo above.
4:39
